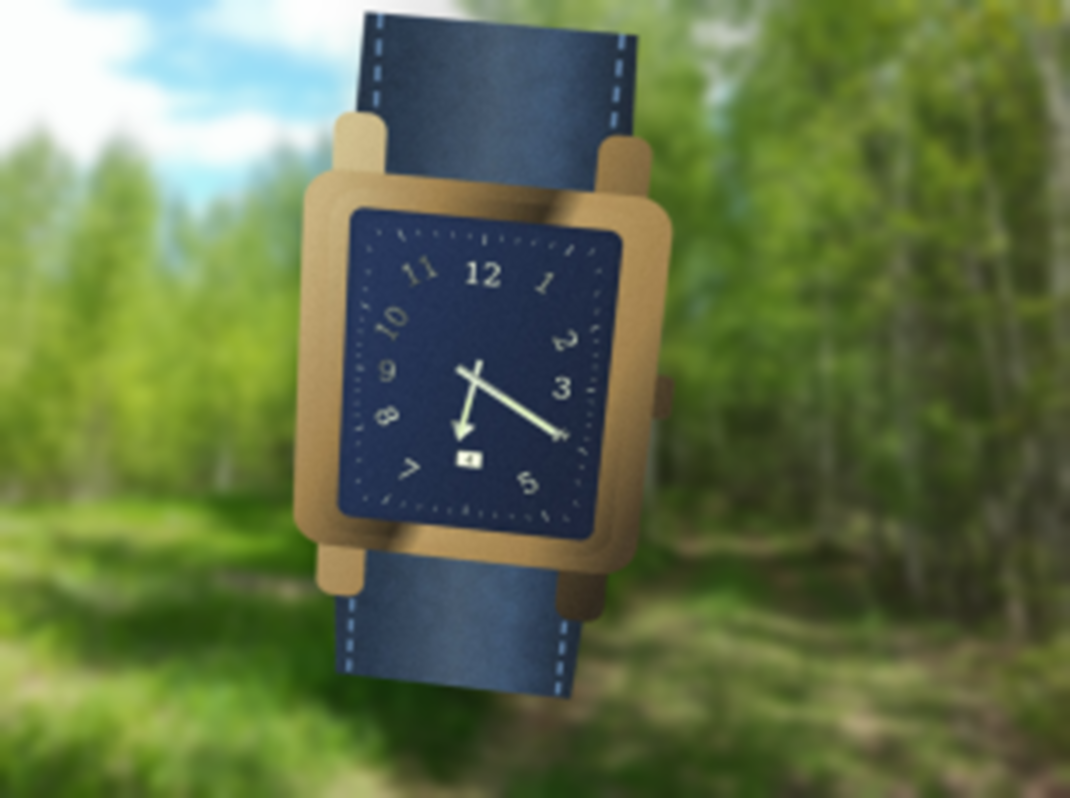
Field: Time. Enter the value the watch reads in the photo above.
6:20
